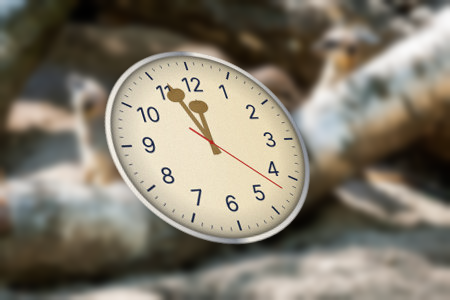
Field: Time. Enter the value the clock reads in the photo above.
11:56:22
